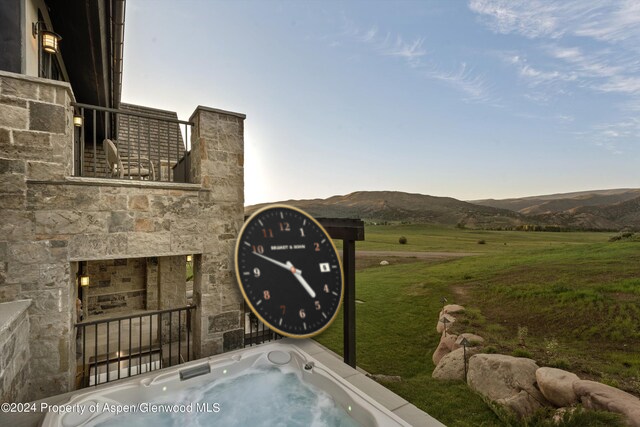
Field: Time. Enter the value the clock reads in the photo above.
4:49
